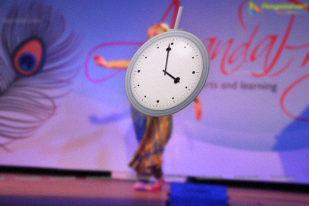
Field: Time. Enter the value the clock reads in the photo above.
3:59
